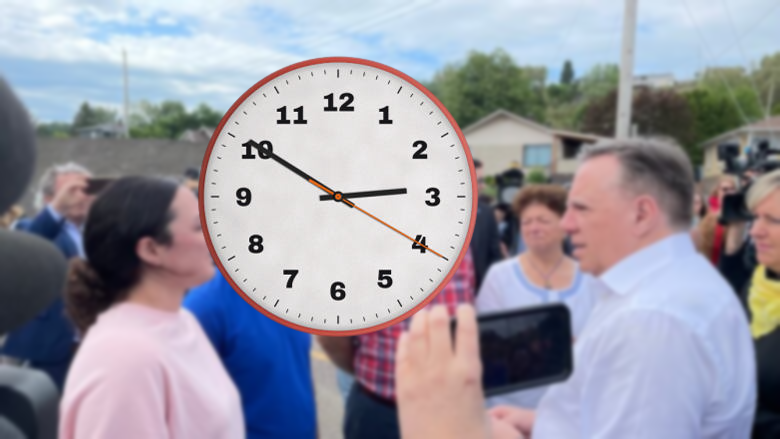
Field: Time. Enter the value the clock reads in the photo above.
2:50:20
